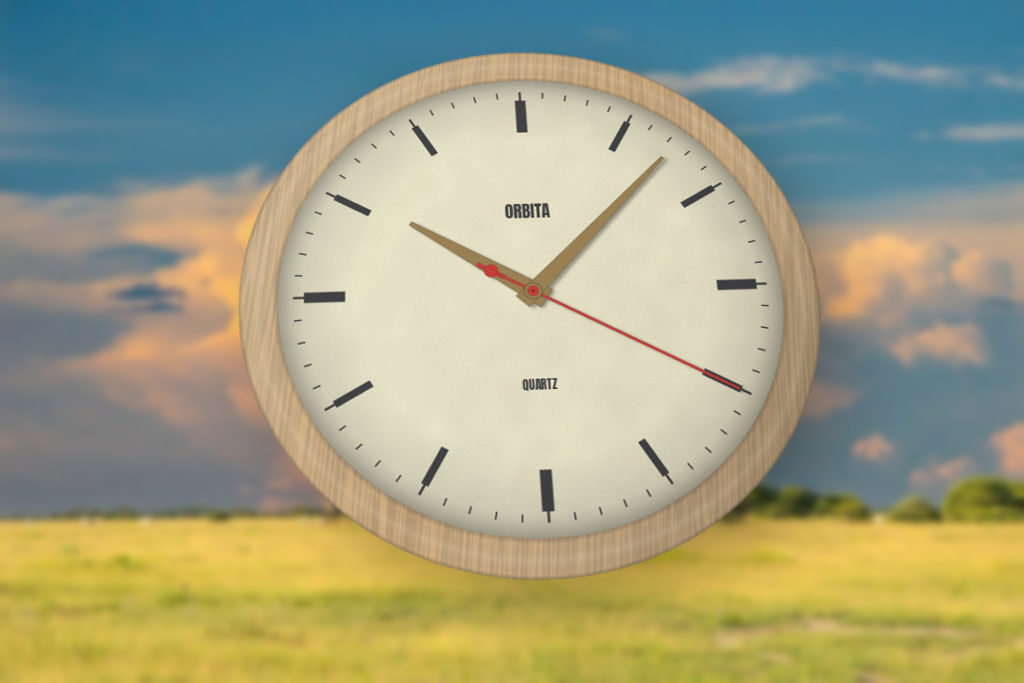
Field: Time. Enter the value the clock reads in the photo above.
10:07:20
